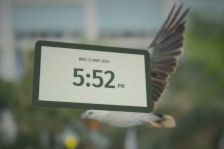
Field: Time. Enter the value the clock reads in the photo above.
5:52
